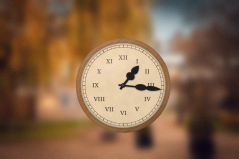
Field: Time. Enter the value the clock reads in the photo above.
1:16
